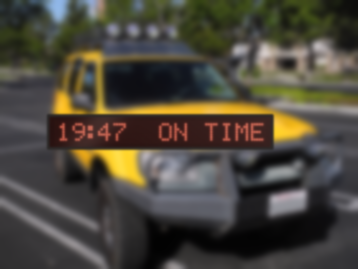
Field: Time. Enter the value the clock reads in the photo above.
19:47
